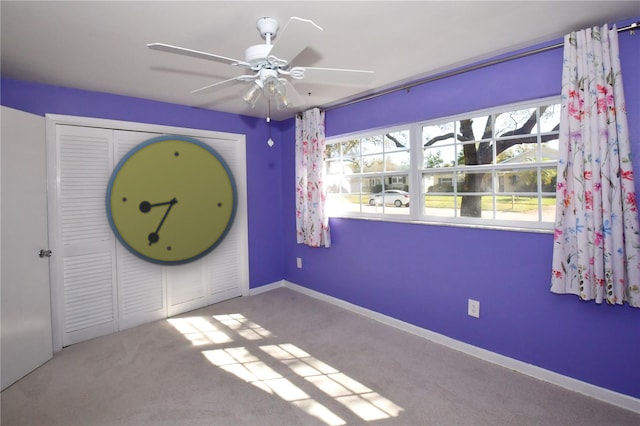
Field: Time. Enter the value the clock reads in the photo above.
8:34
